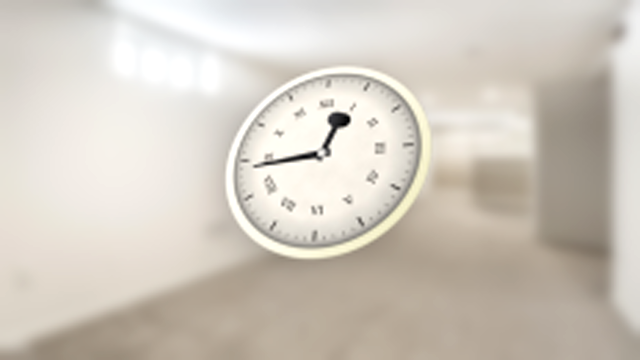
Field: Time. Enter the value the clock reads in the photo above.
12:44
